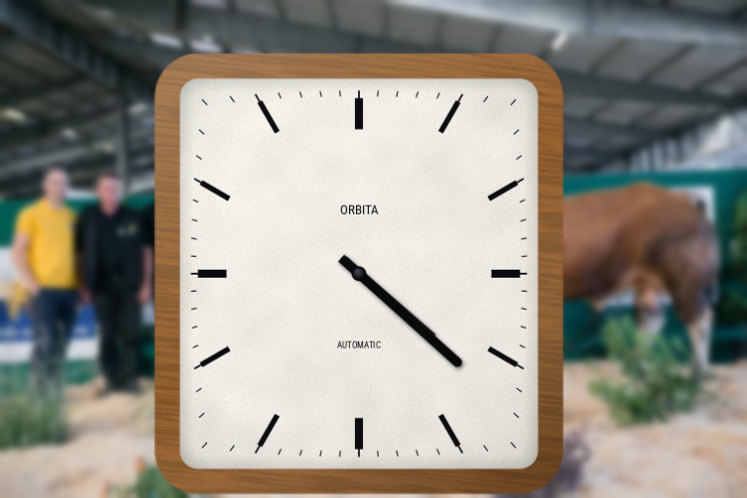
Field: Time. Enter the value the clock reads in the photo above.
4:22
